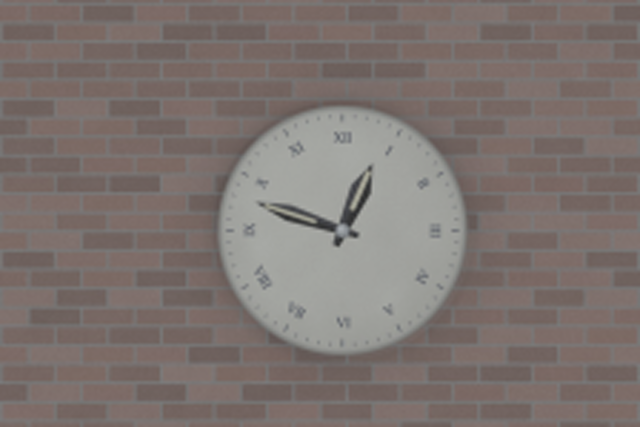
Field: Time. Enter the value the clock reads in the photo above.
12:48
